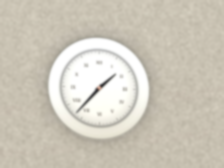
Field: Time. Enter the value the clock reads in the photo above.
1:37
